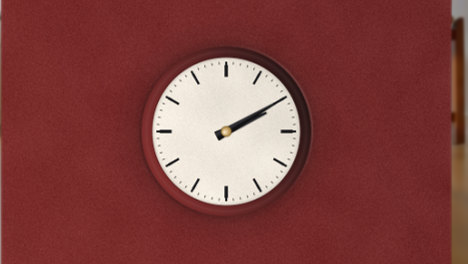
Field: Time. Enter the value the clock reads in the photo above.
2:10
